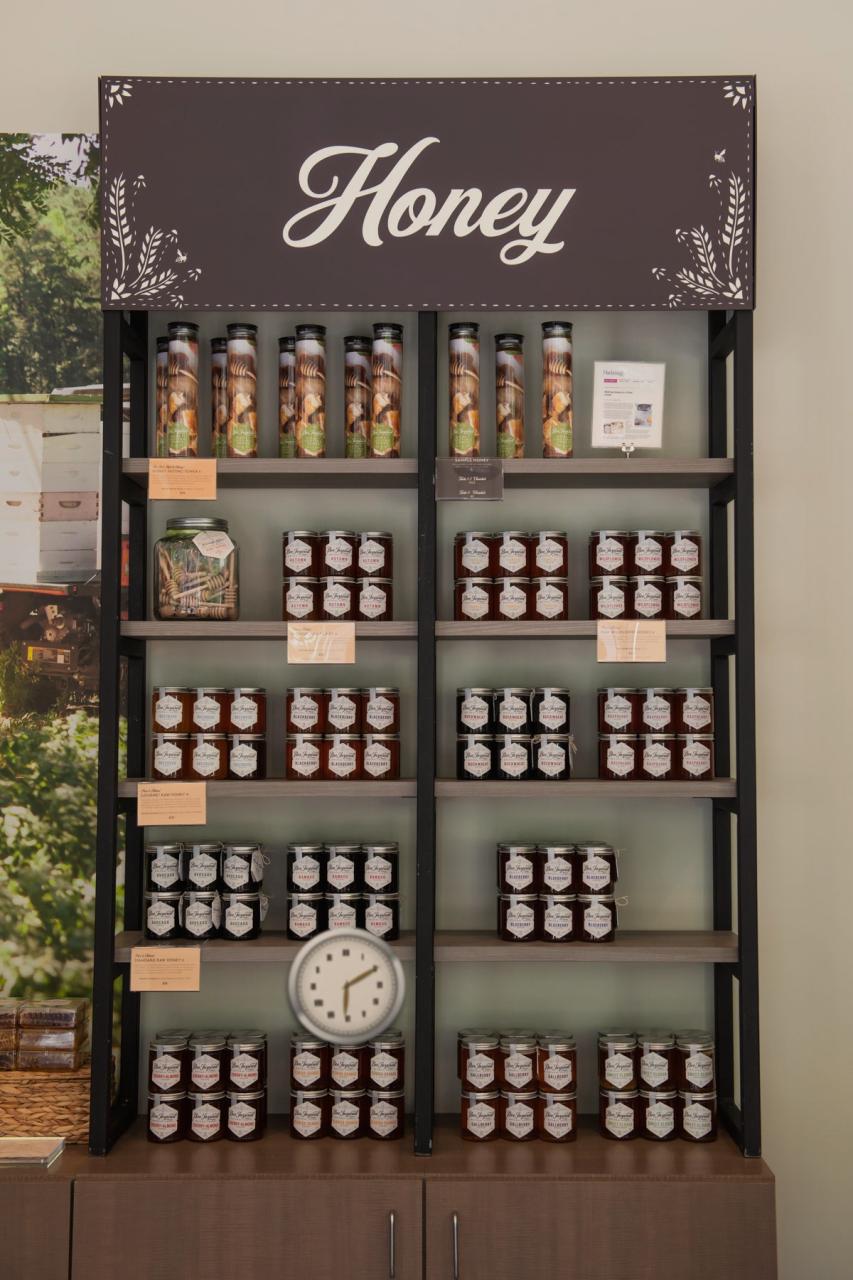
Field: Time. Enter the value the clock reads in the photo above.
6:10
